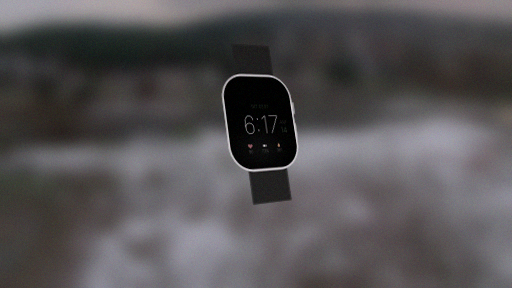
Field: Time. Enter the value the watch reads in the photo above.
6:17
